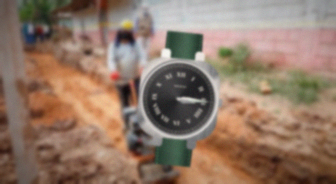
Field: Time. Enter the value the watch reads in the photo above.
3:15
